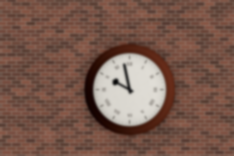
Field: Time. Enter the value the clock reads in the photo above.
9:58
